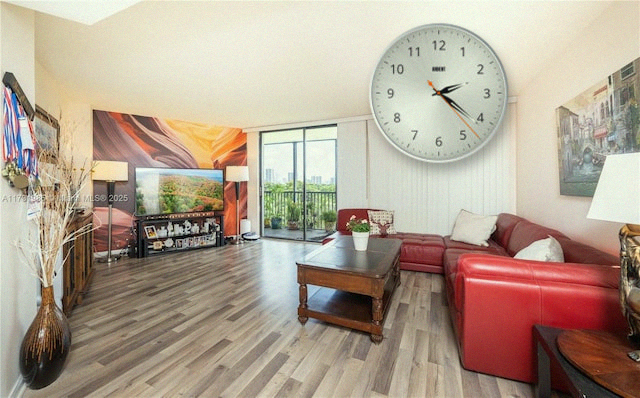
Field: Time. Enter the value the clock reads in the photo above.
2:21:23
